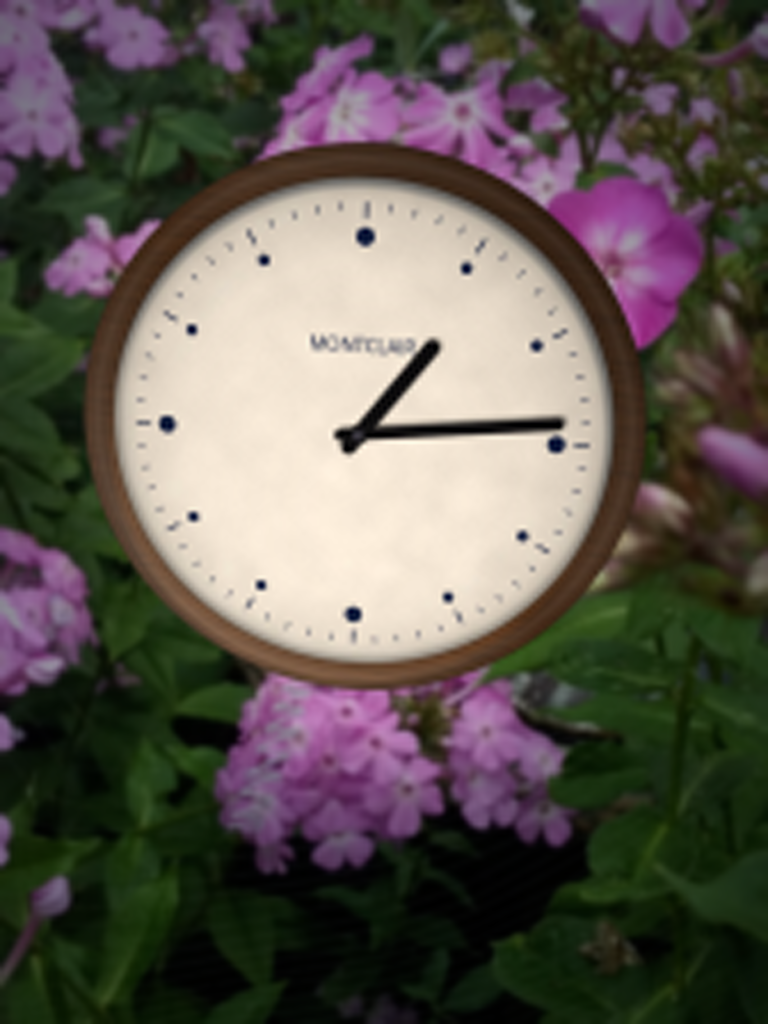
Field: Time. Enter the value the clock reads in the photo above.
1:14
